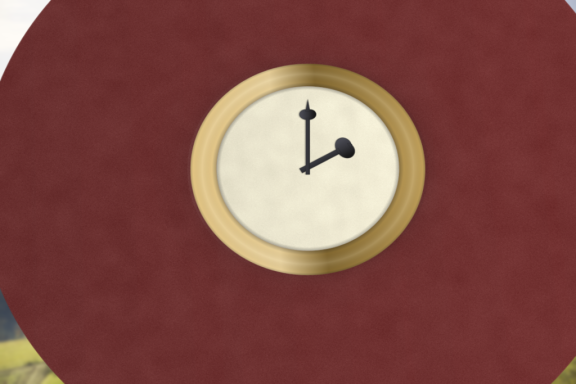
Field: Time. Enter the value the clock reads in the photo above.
2:00
